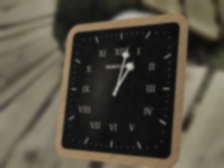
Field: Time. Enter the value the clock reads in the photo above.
1:02
